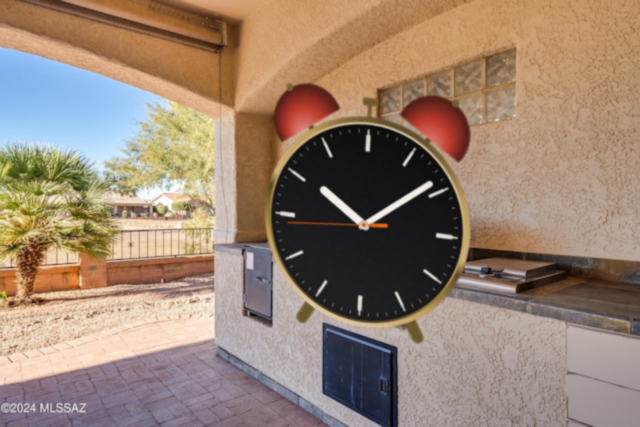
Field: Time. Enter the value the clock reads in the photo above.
10:08:44
